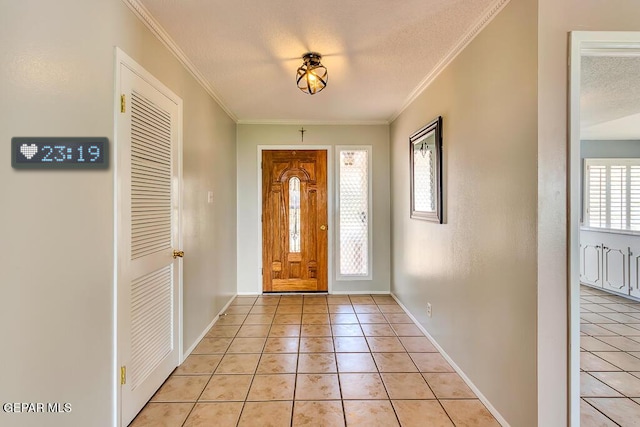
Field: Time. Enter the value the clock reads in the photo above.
23:19
